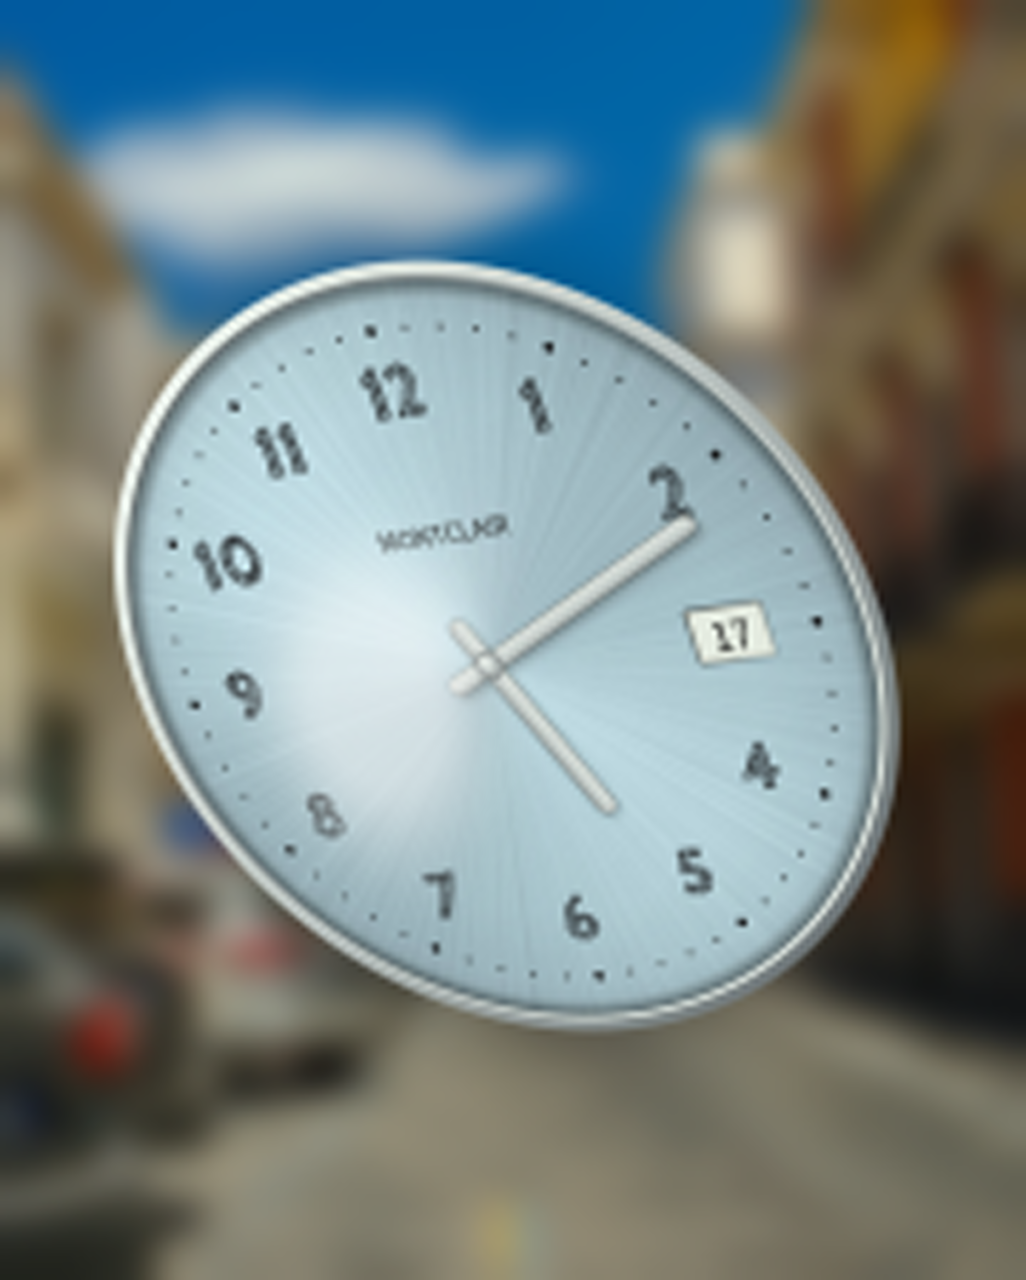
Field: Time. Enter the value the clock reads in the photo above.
5:11
